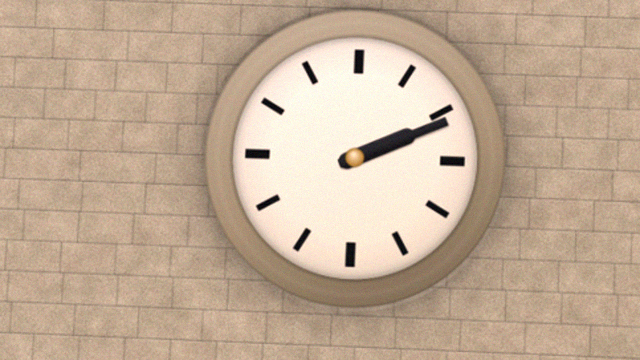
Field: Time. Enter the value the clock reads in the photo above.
2:11
